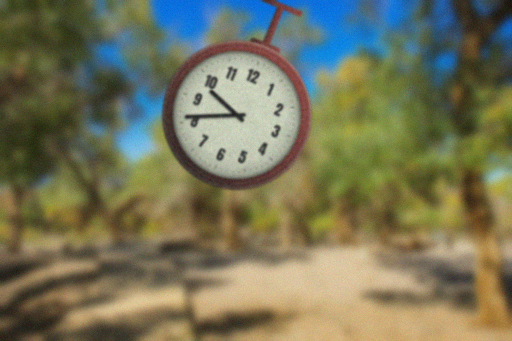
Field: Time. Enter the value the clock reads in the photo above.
9:41
